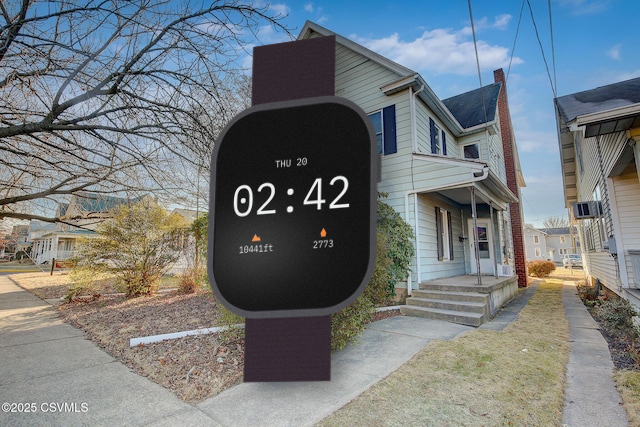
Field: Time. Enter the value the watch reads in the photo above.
2:42
